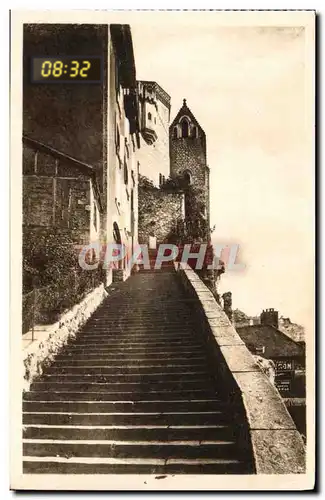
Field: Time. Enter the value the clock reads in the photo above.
8:32
